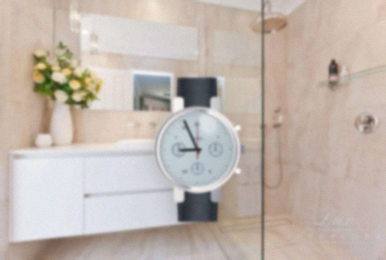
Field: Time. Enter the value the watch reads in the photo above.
8:56
